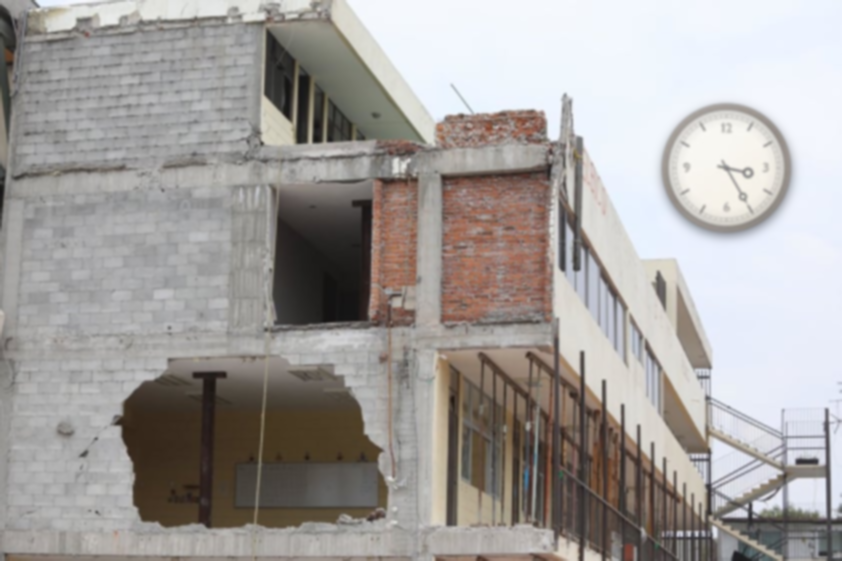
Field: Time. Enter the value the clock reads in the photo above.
3:25
